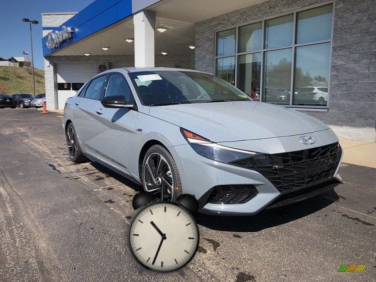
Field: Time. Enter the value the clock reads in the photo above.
10:33
